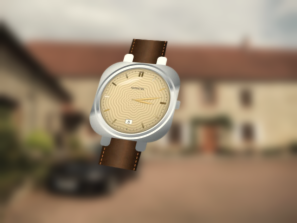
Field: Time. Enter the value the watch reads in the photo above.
3:13
